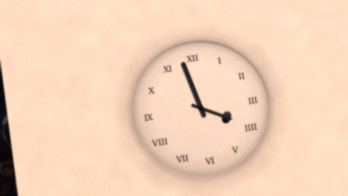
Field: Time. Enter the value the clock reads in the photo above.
3:58
